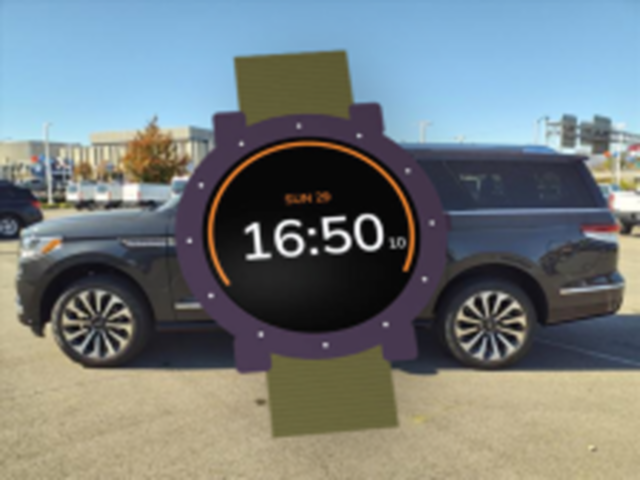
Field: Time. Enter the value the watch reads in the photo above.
16:50
